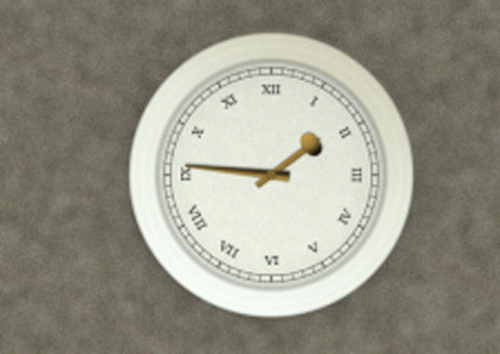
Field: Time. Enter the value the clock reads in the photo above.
1:46
